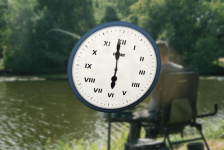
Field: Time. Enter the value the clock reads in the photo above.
5:59
